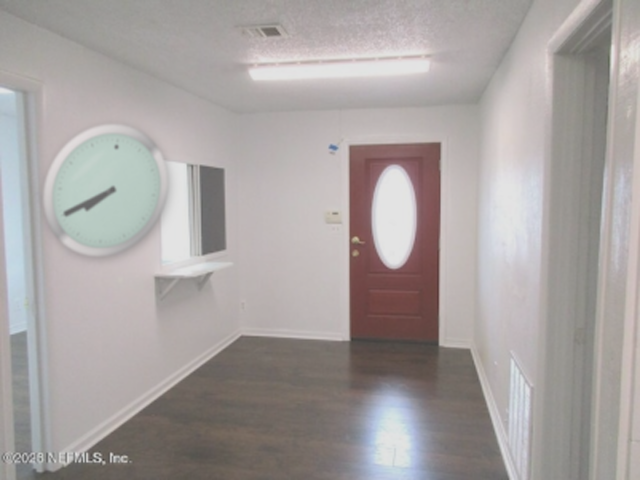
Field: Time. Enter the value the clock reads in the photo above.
7:40
